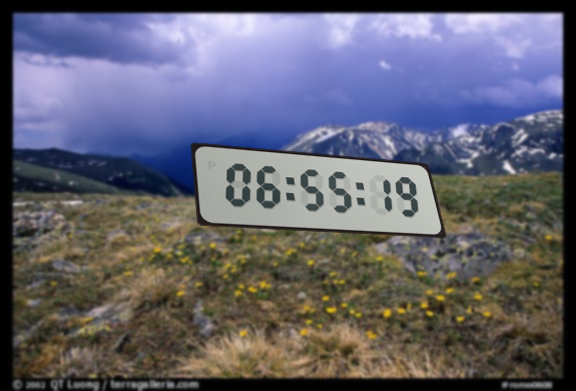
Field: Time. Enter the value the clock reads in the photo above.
6:55:19
